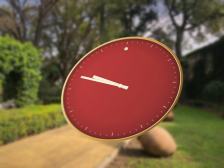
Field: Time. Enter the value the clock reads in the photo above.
9:48
